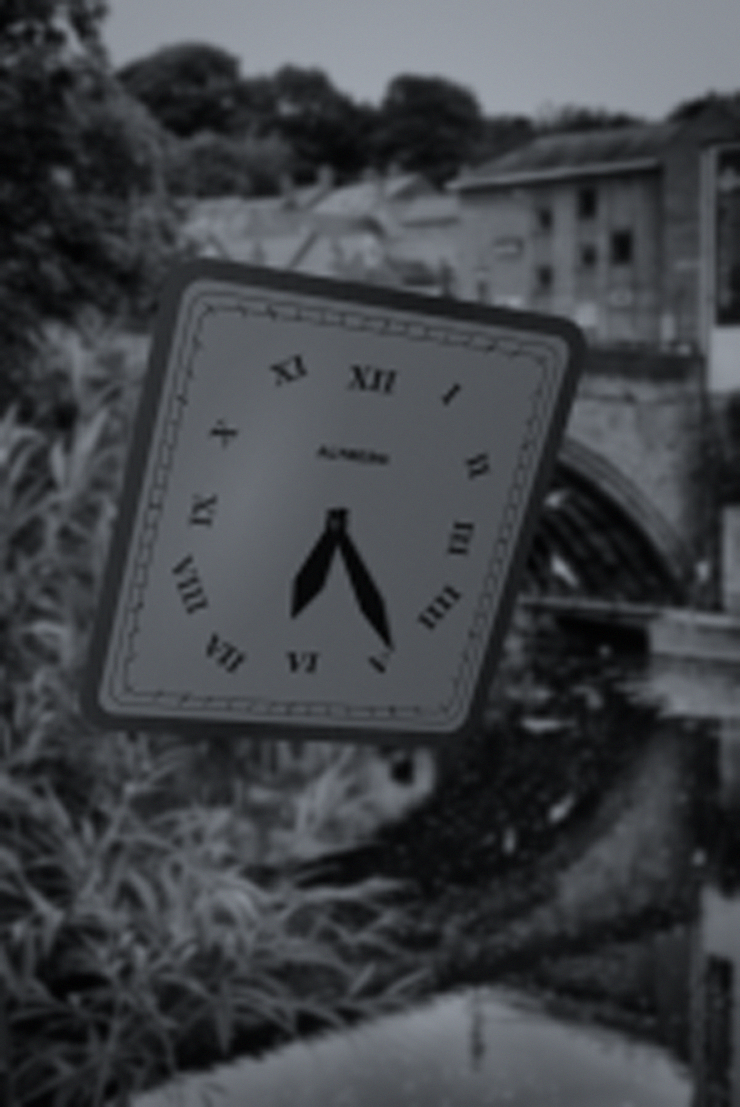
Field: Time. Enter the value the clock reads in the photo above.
6:24
